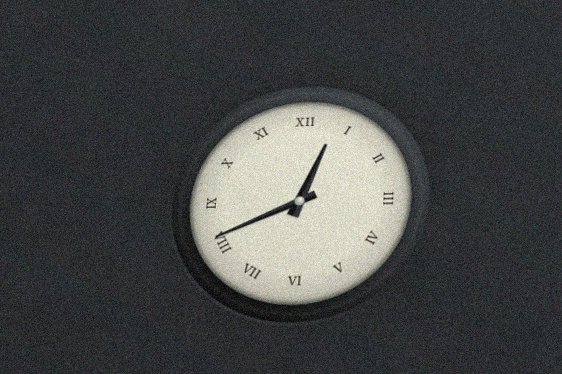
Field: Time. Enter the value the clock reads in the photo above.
12:41
